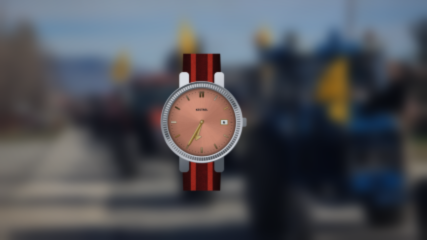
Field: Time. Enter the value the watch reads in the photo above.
6:35
